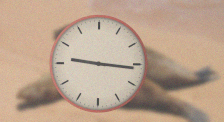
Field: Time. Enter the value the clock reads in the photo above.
9:16
